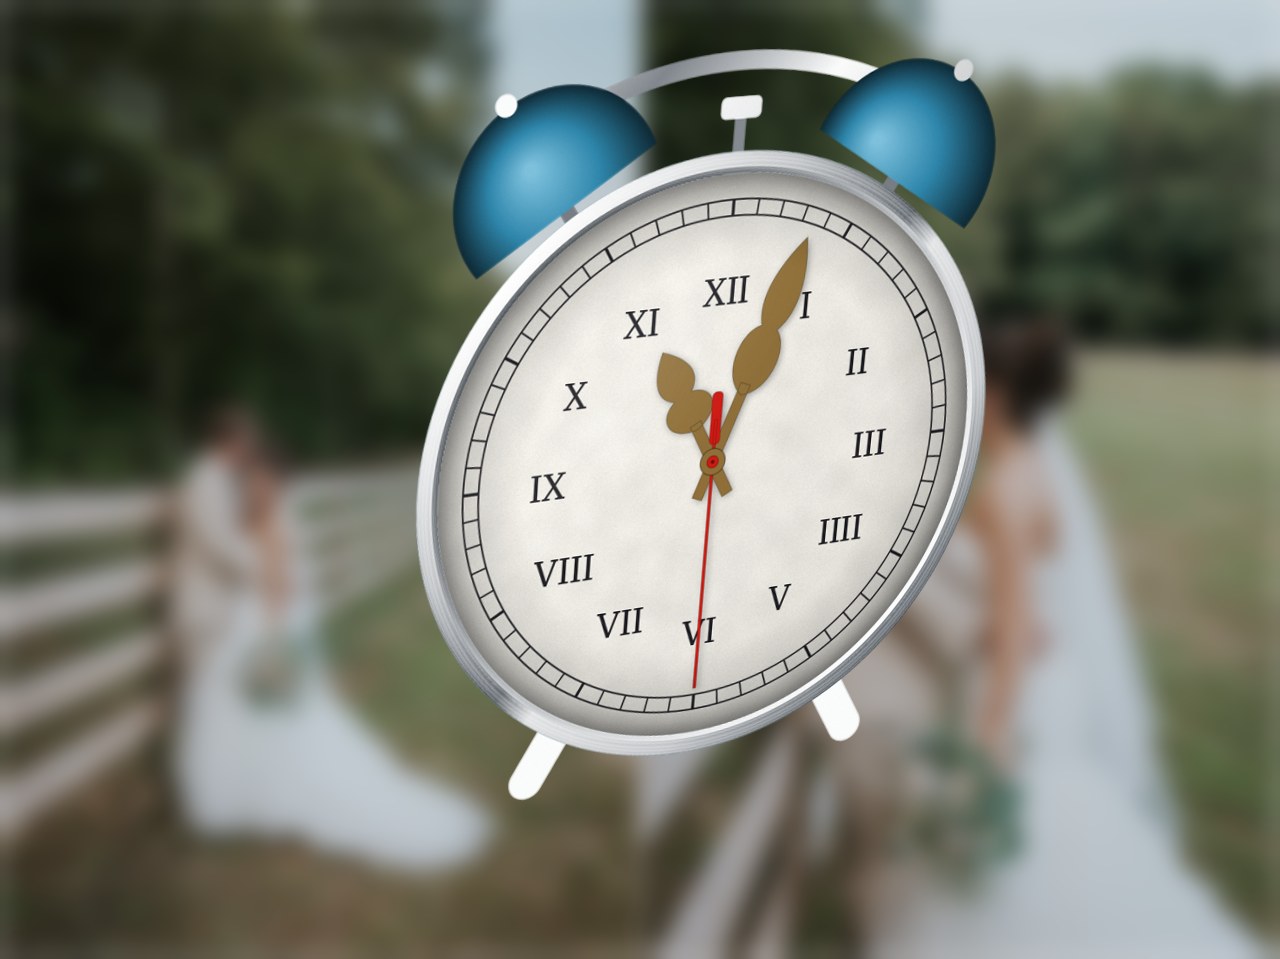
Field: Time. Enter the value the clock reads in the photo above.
11:03:30
